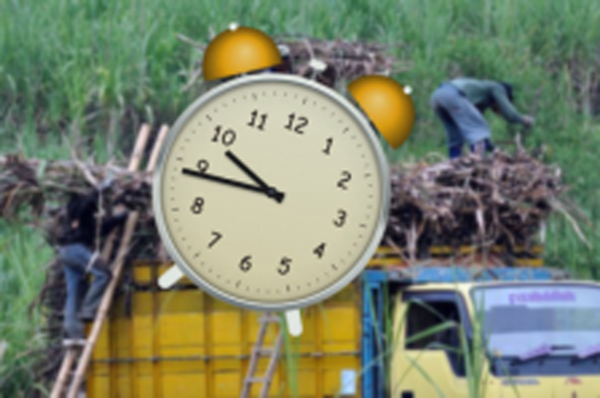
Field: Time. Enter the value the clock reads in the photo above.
9:44
